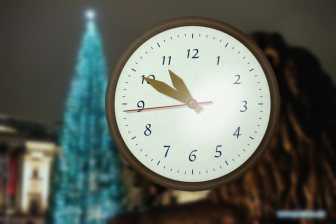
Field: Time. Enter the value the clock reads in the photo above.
10:49:44
